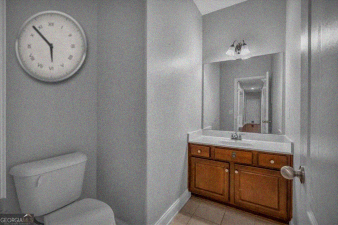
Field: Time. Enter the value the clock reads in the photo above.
5:53
